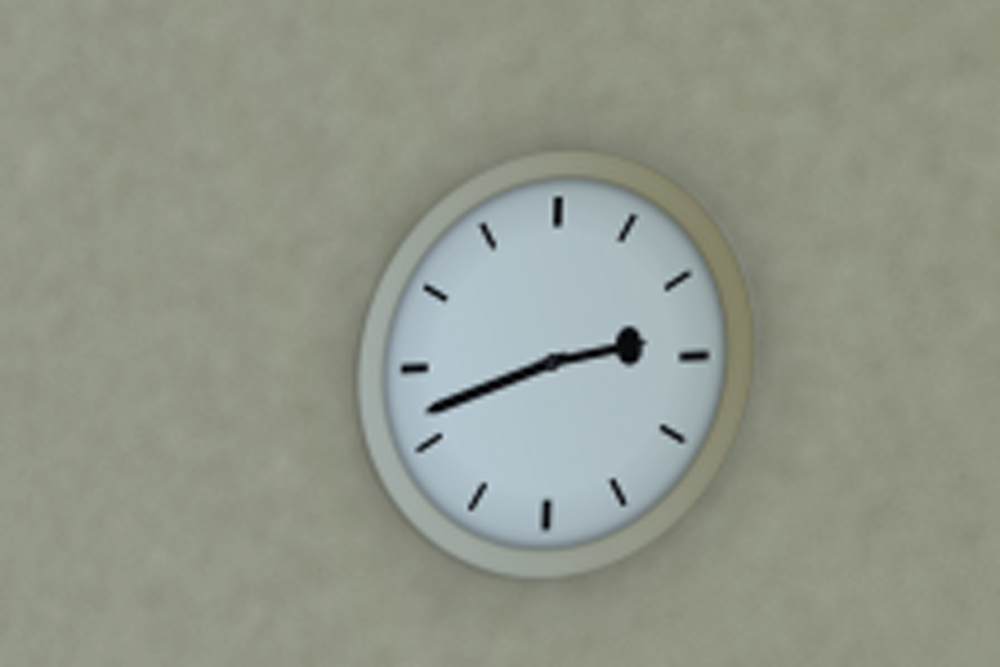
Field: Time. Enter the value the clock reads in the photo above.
2:42
